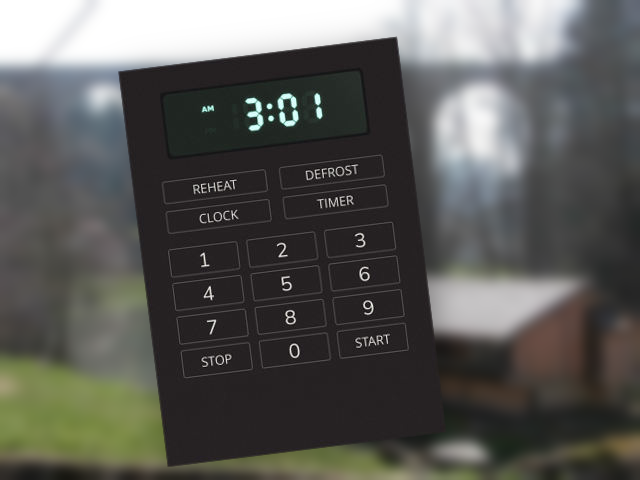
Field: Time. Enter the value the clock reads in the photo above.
3:01
